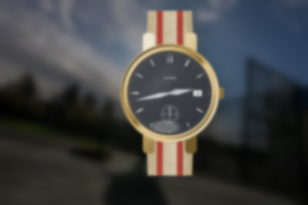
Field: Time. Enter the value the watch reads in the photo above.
2:43
